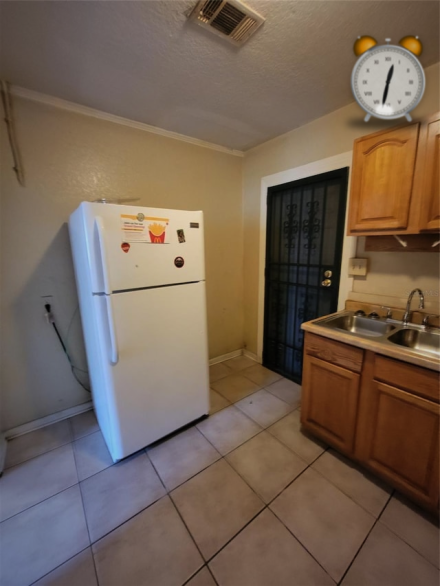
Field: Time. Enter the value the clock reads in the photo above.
12:32
